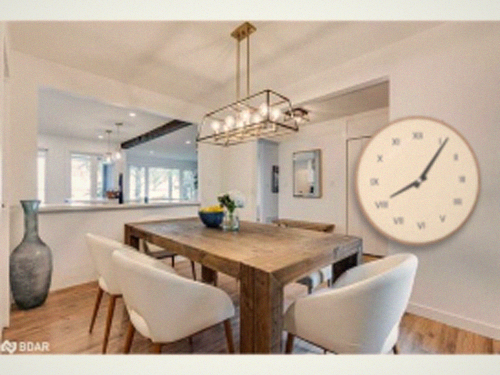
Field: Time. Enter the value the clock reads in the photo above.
8:06
